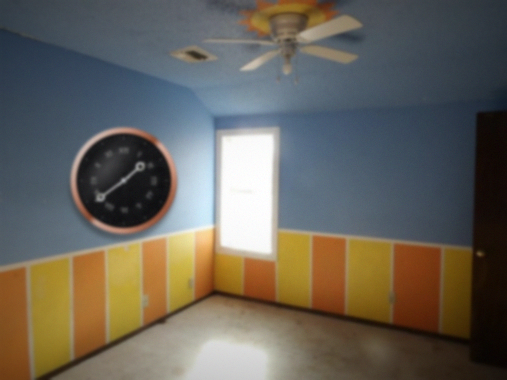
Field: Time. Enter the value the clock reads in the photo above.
1:39
